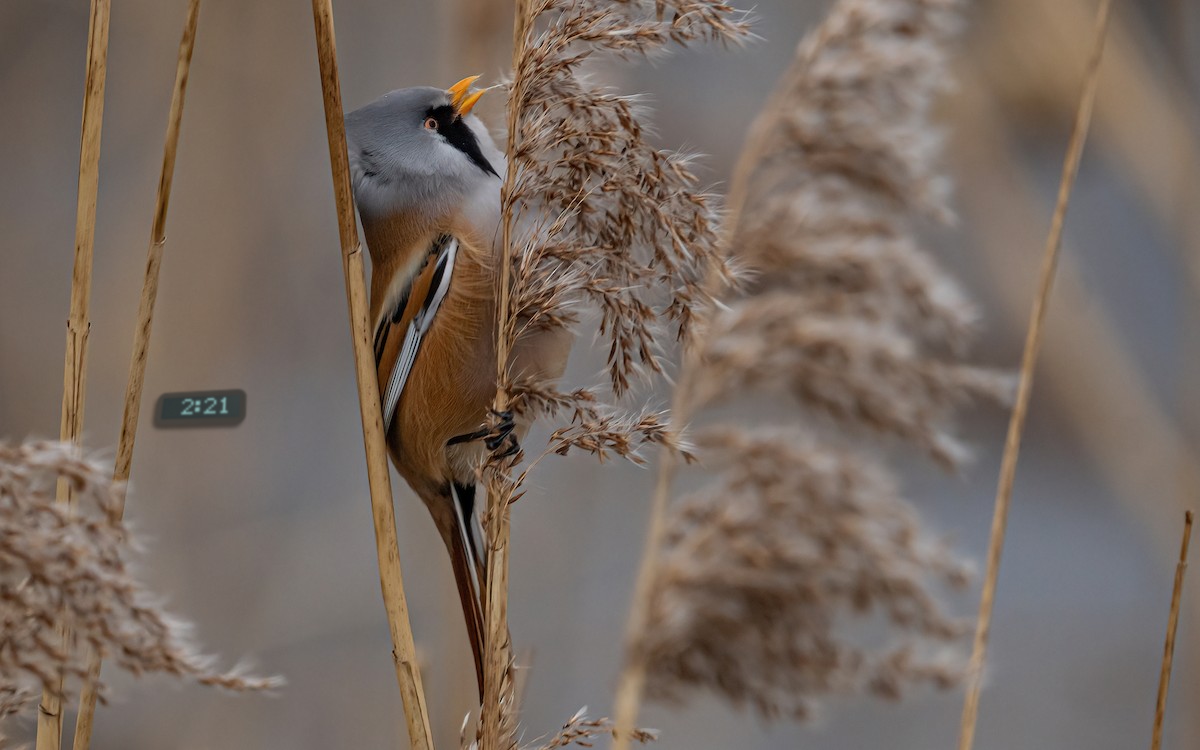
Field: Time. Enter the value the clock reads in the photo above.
2:21
